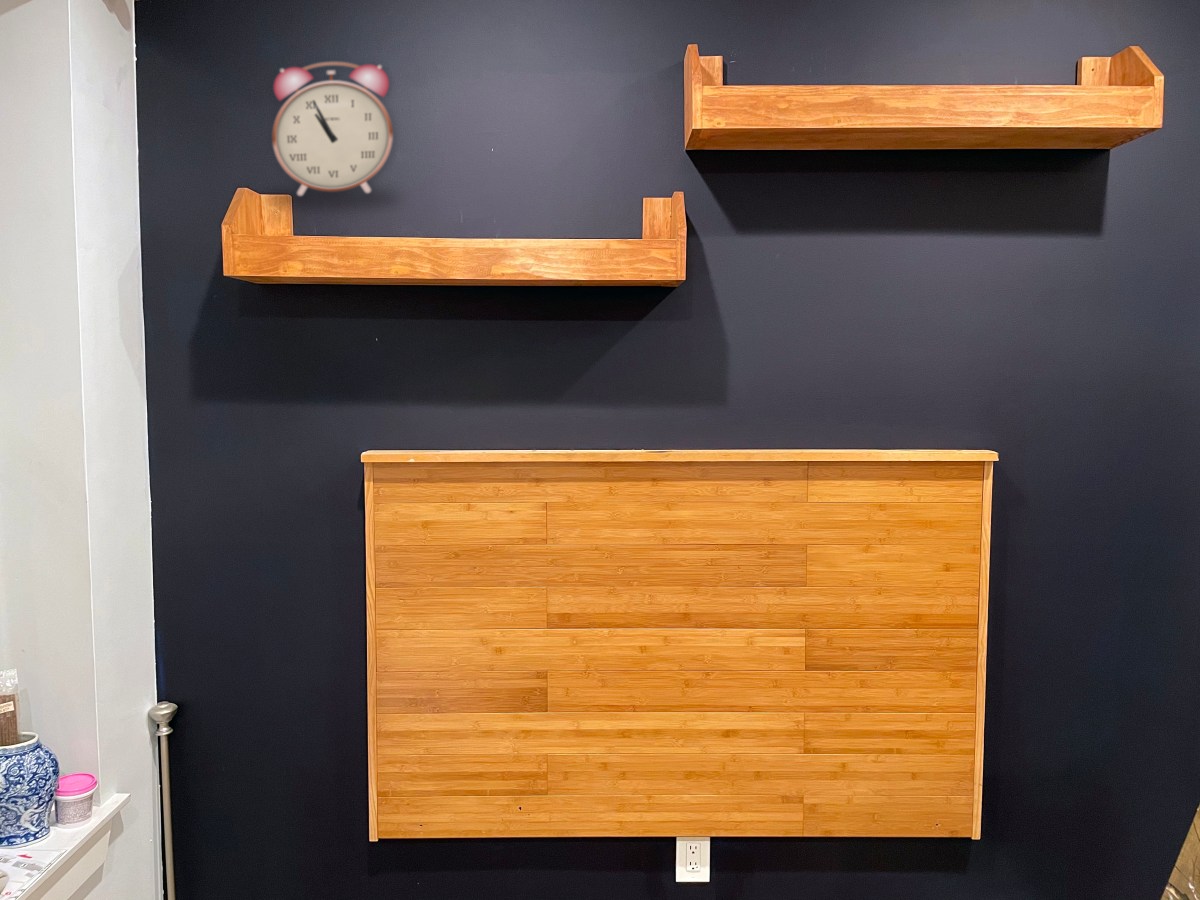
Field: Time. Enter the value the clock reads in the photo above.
10:56
